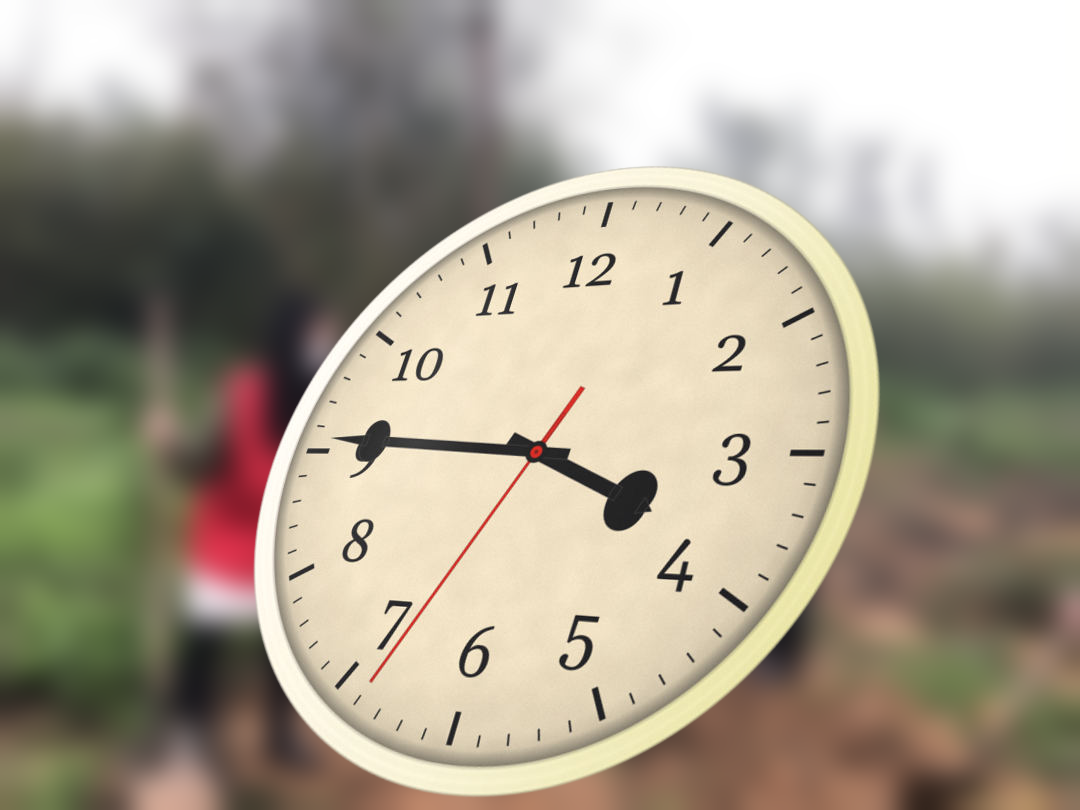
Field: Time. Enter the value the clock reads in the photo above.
3:45:34
